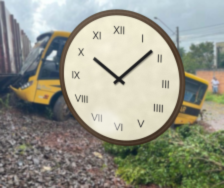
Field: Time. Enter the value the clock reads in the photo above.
10:08
